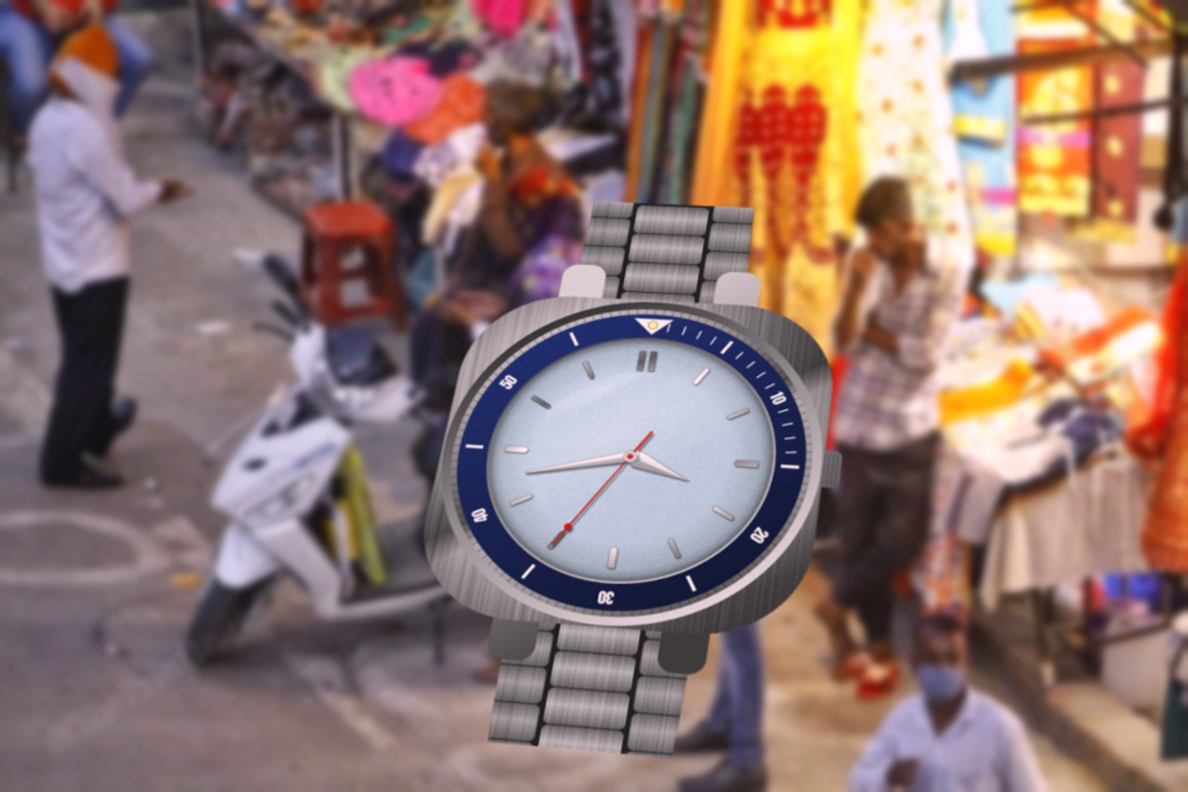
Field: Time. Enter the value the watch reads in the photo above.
3:42:35
